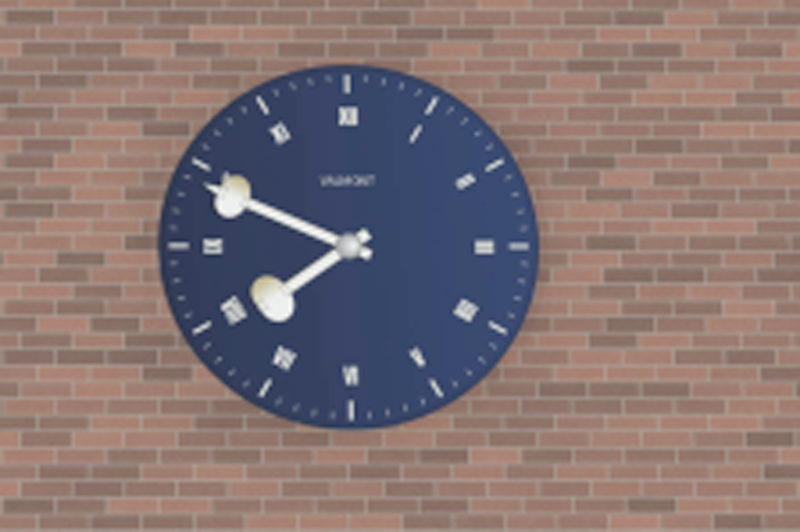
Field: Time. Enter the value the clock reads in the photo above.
7:49
